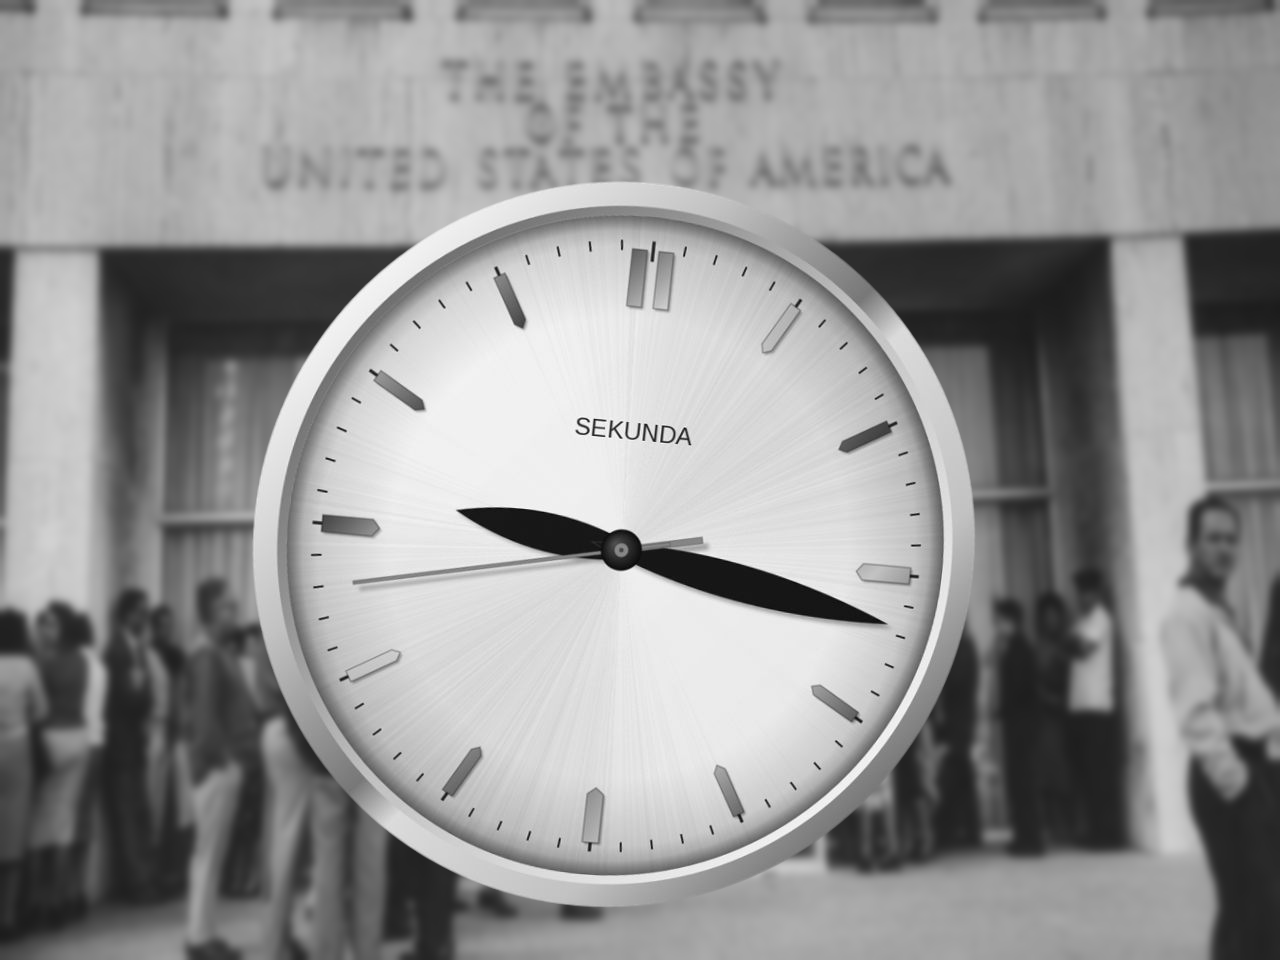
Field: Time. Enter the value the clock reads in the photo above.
9:16:43
